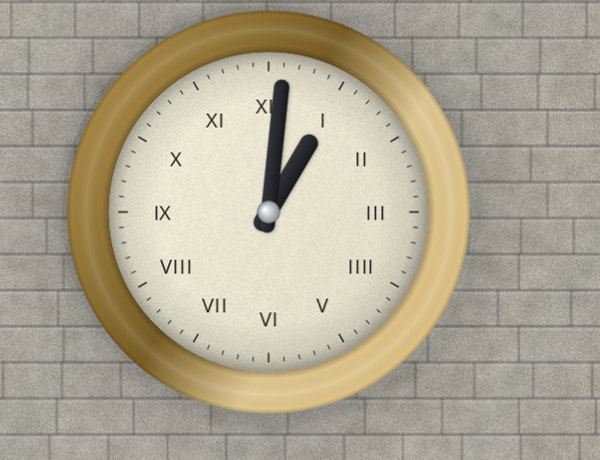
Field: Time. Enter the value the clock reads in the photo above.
1:01
